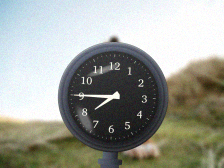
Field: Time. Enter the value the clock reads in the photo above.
7:45
